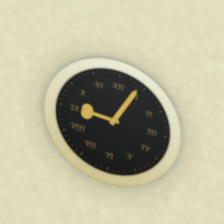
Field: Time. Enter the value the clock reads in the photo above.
9:04
